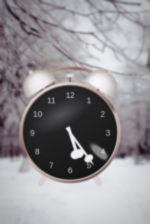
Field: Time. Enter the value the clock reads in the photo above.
5:24
